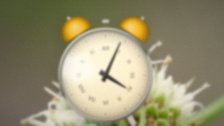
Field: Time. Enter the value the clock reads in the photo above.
4:04
